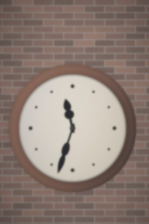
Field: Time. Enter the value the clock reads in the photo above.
11:33
